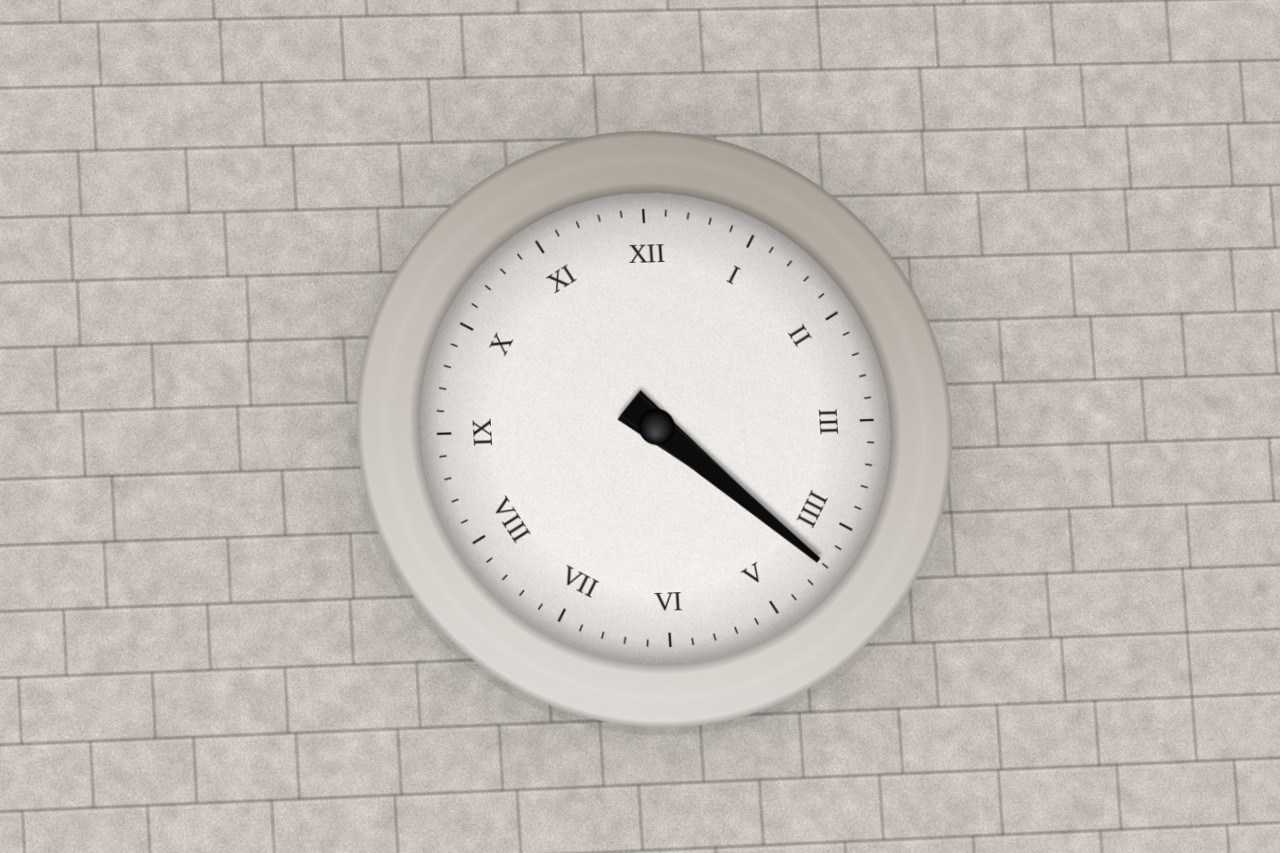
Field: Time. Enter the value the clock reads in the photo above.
4:22
